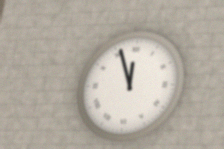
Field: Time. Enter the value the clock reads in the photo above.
11:56
